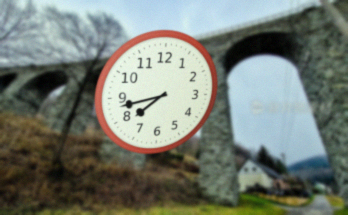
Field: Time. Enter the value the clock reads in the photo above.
7:43
